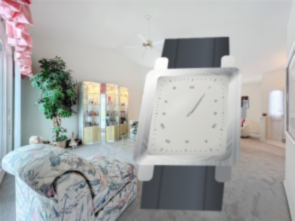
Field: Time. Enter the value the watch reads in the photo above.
1:05
